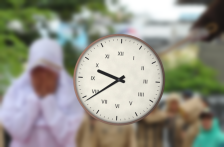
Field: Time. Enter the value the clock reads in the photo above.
9:39
